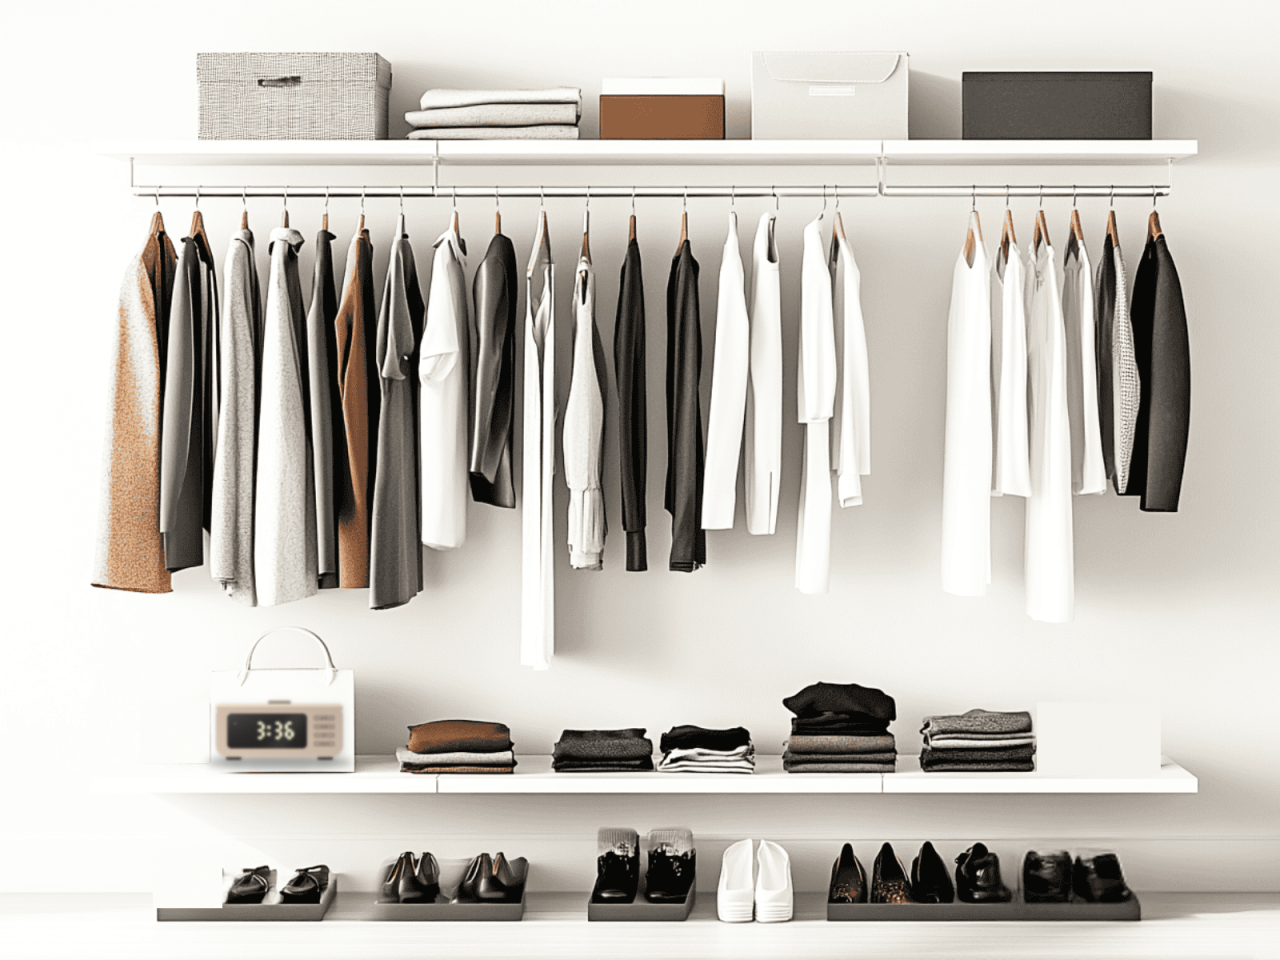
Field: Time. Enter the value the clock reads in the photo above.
3:36
